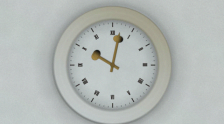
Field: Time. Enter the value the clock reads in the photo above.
10:02
